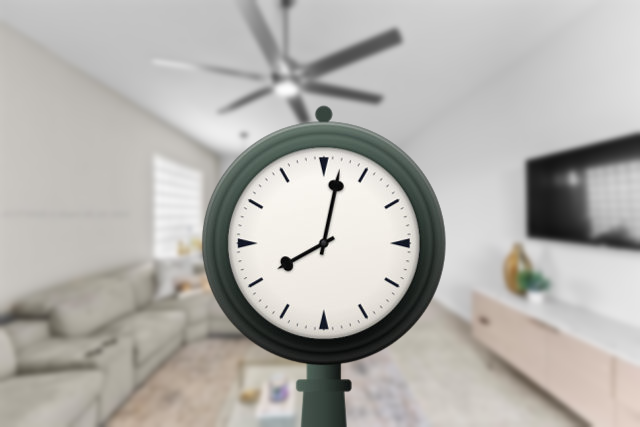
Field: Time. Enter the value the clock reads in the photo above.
8:02
